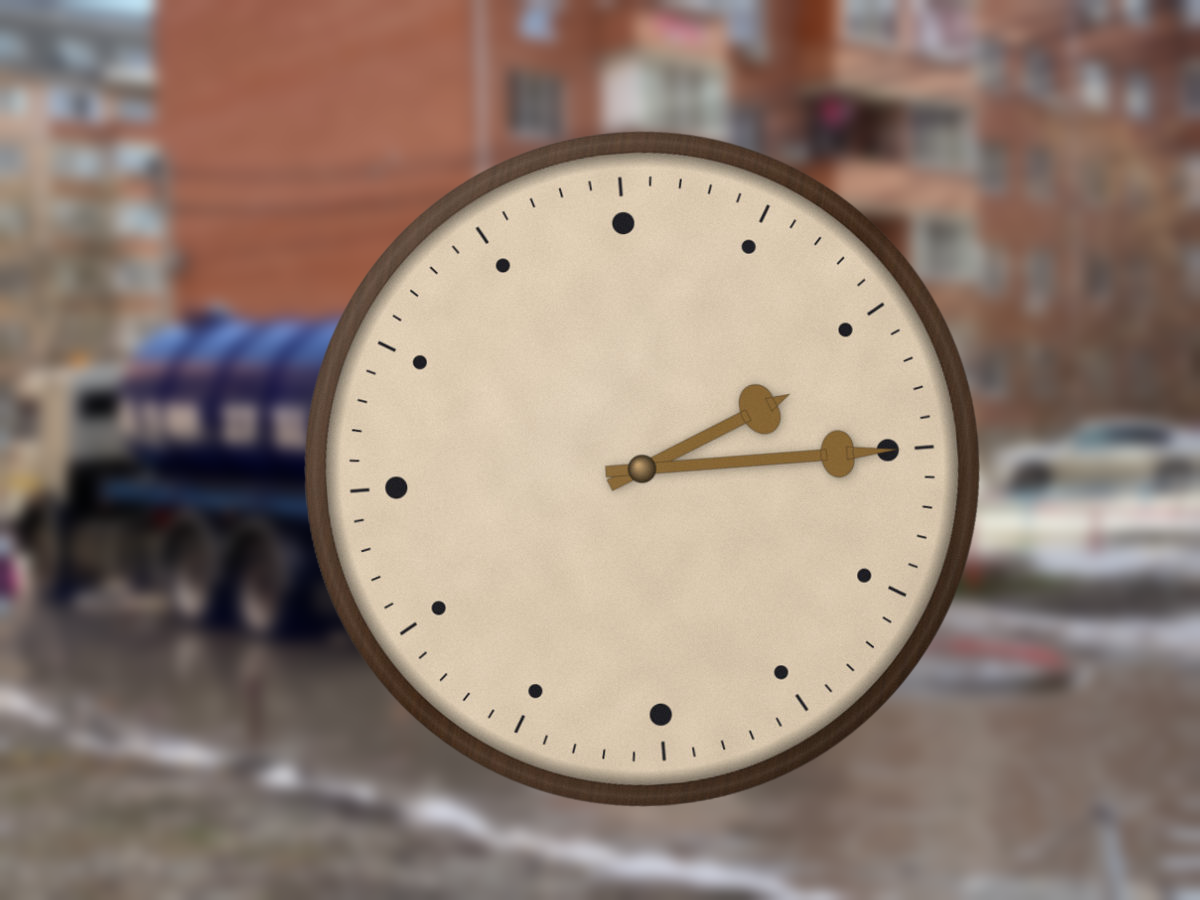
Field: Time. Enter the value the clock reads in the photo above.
2:15
